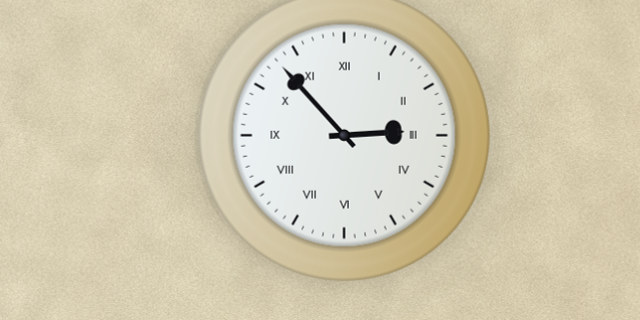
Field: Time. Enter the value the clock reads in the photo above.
2:53
